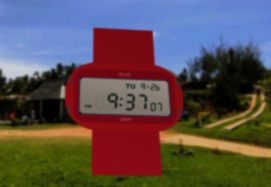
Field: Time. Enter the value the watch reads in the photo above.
9:37
